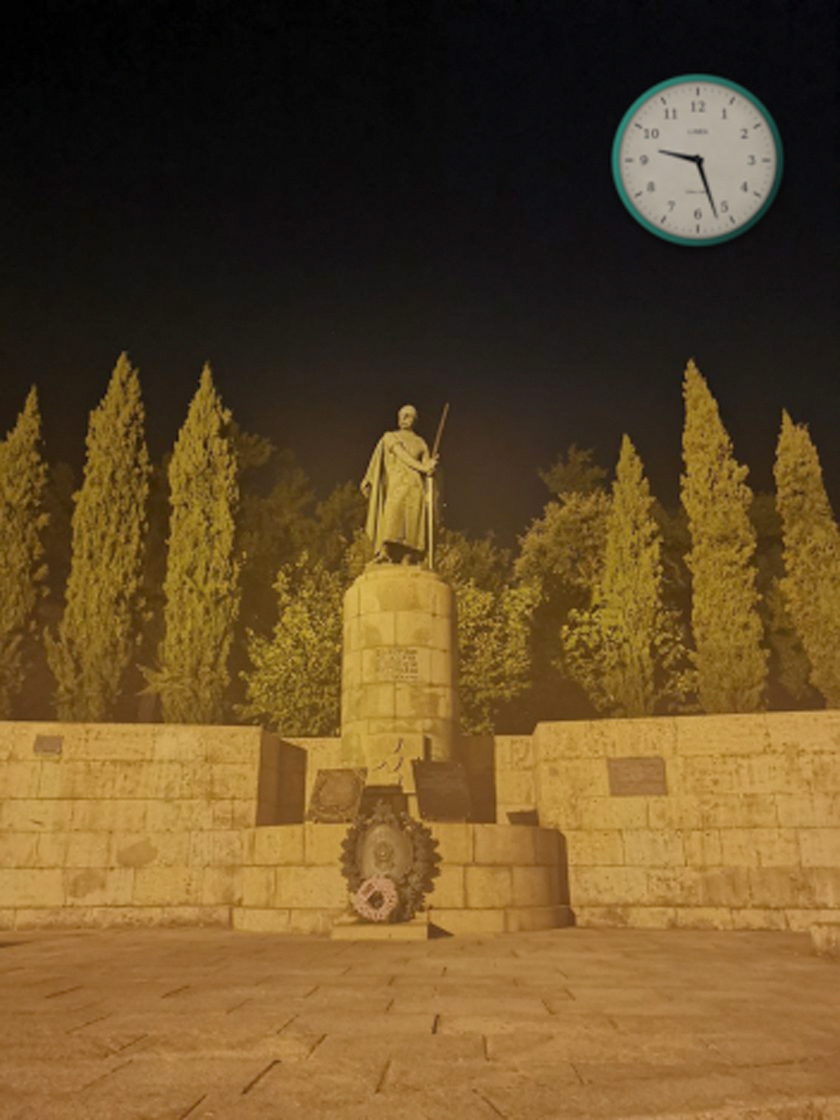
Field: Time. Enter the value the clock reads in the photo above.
9:27
